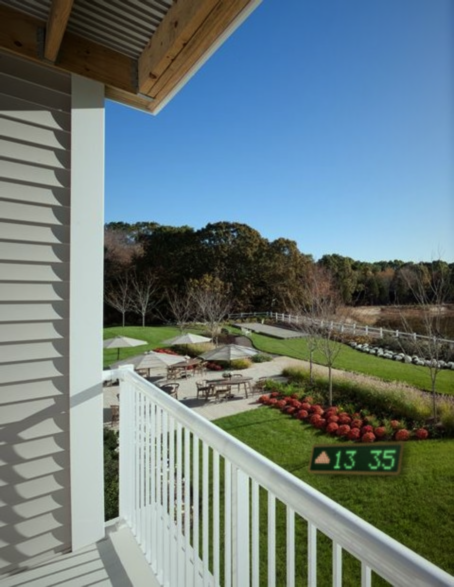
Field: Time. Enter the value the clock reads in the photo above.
13:35
